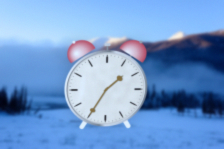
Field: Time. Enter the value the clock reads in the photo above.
1:35
